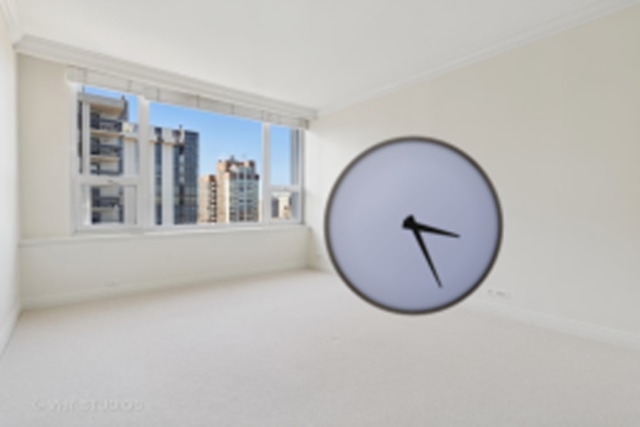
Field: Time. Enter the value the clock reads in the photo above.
3:26
